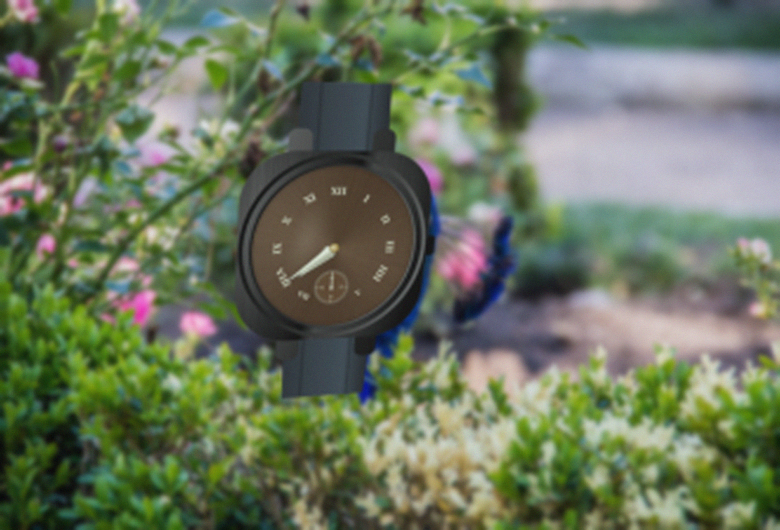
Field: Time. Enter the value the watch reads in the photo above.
7:39
